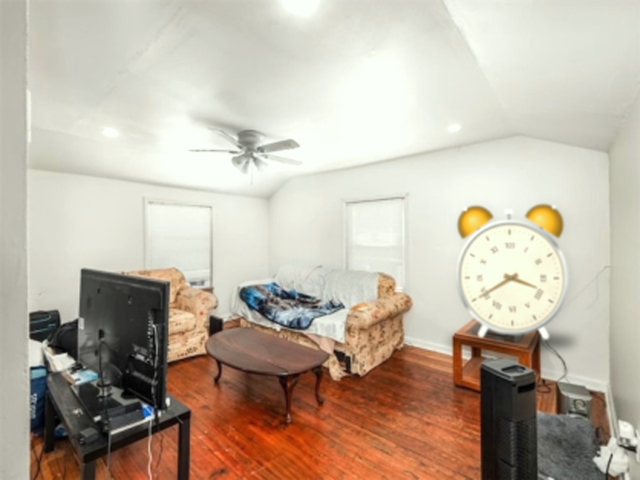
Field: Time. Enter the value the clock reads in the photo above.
3:40
